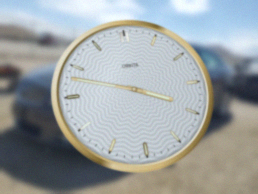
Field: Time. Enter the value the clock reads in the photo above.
3:48
